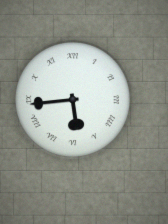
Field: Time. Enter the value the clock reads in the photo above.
5:44
